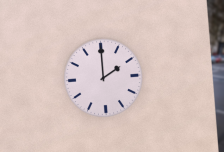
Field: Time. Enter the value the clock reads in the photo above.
2:00
